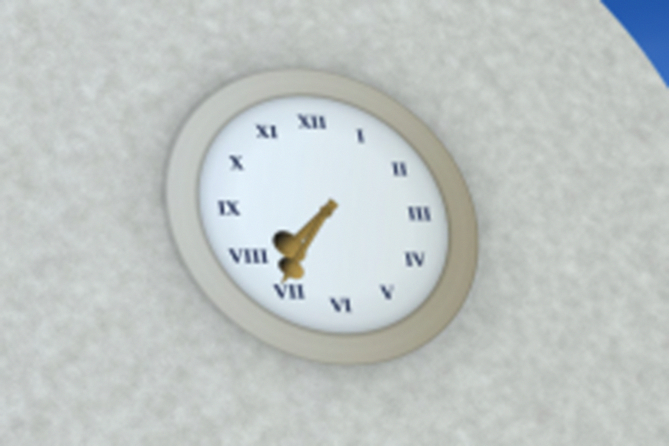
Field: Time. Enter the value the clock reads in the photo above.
7:36
